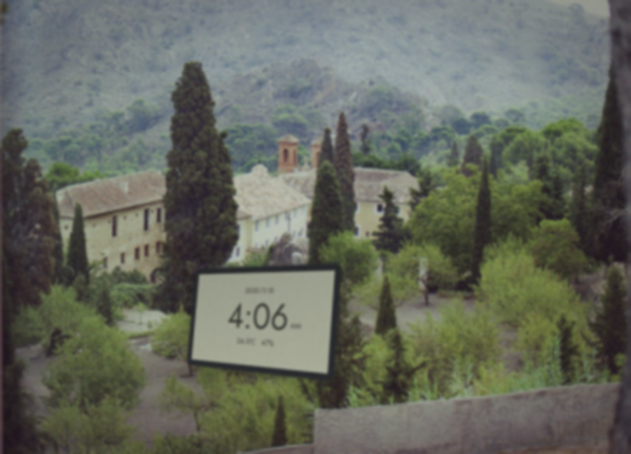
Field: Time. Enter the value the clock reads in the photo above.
4:06
